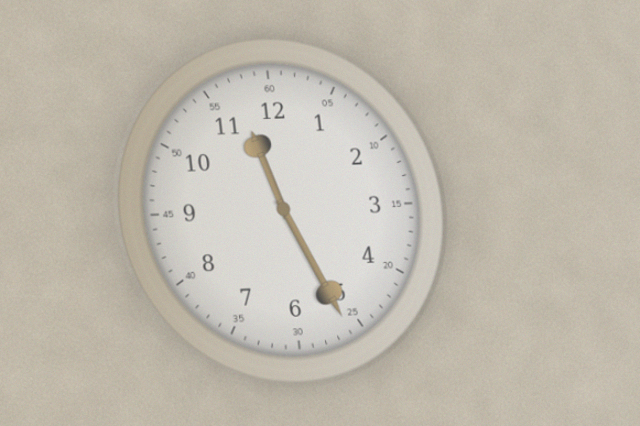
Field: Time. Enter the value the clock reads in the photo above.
11:26
